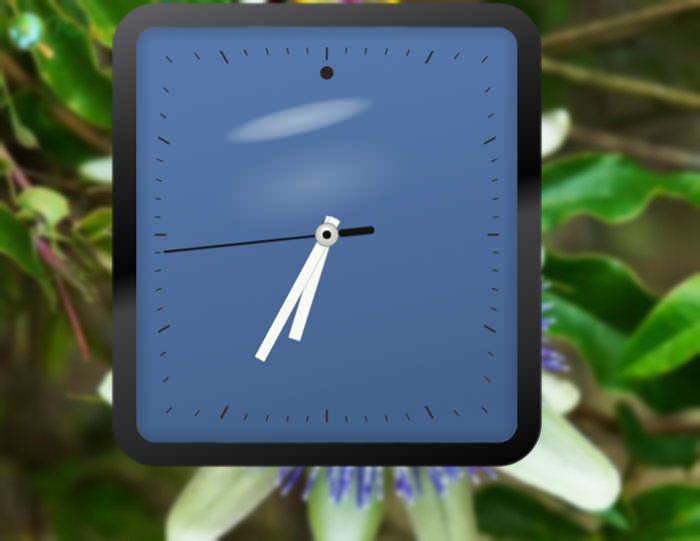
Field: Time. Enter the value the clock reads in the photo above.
6:34:44
